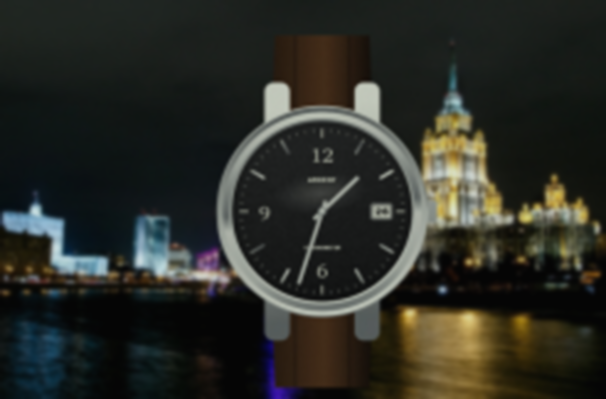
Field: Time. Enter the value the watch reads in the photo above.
1:33
